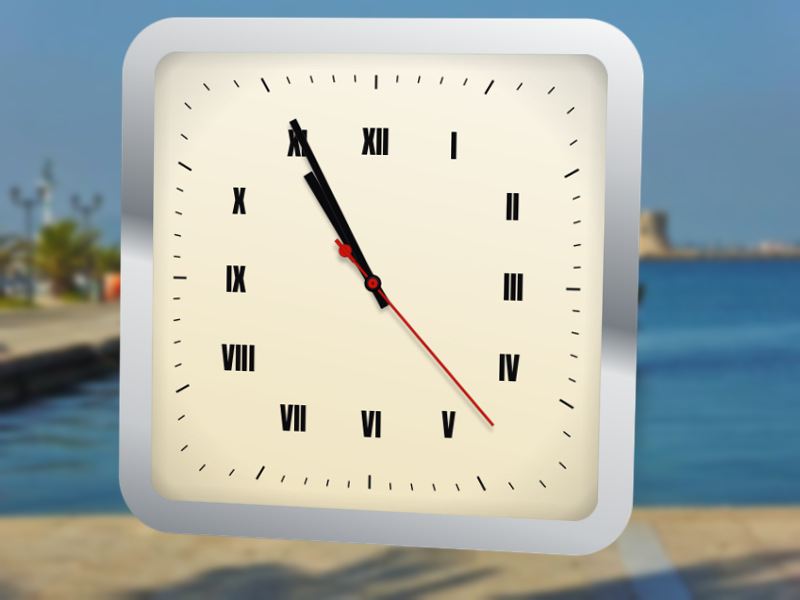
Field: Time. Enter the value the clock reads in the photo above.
10:55:23
